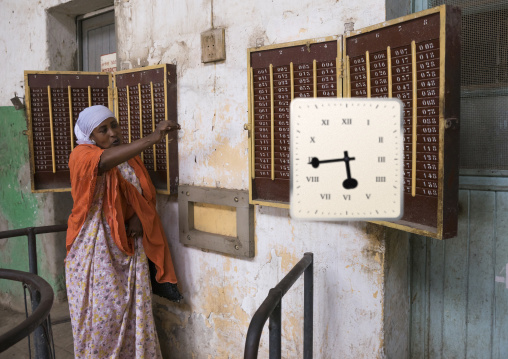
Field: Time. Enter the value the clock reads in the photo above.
5:44
